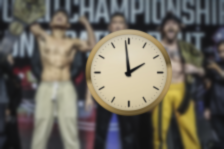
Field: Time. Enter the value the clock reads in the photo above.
1:59
